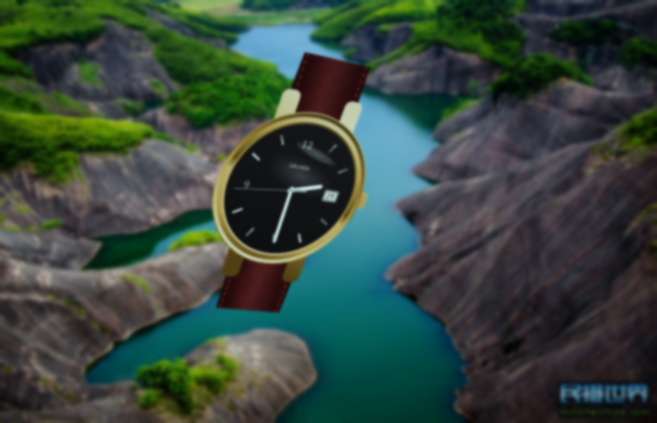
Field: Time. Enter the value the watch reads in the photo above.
2:29:44
